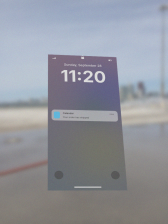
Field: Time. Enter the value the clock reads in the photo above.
11:20
